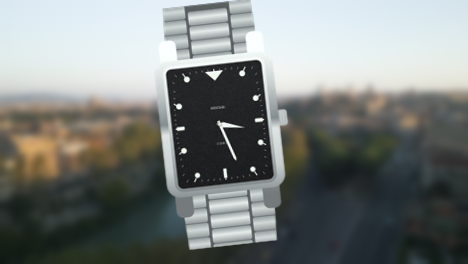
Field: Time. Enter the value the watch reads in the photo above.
3:27
